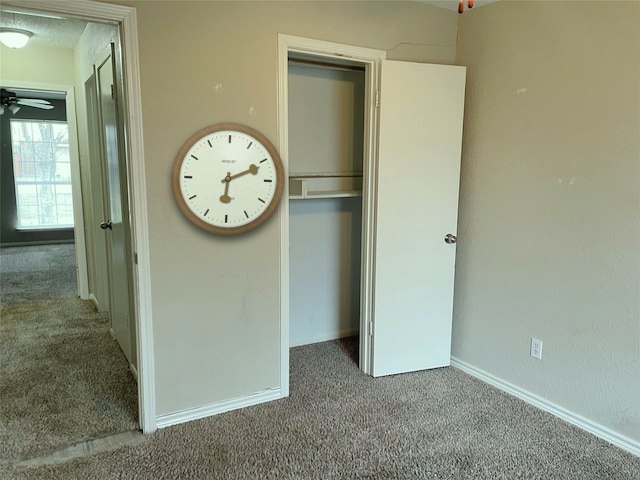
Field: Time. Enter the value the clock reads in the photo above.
6:11
